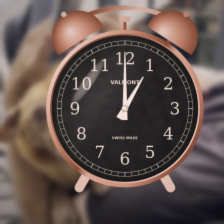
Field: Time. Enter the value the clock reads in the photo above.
1:00
